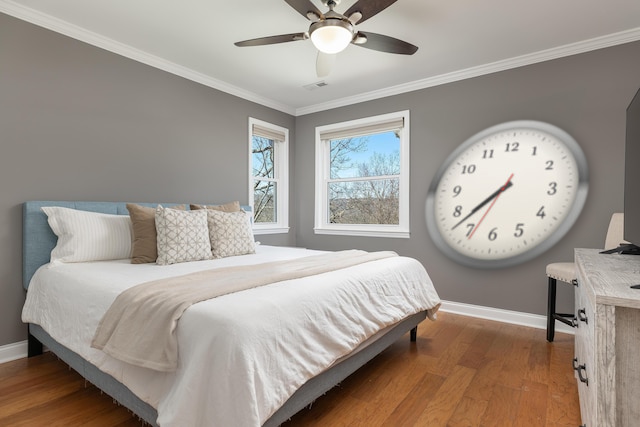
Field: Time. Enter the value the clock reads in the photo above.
7:37:34
